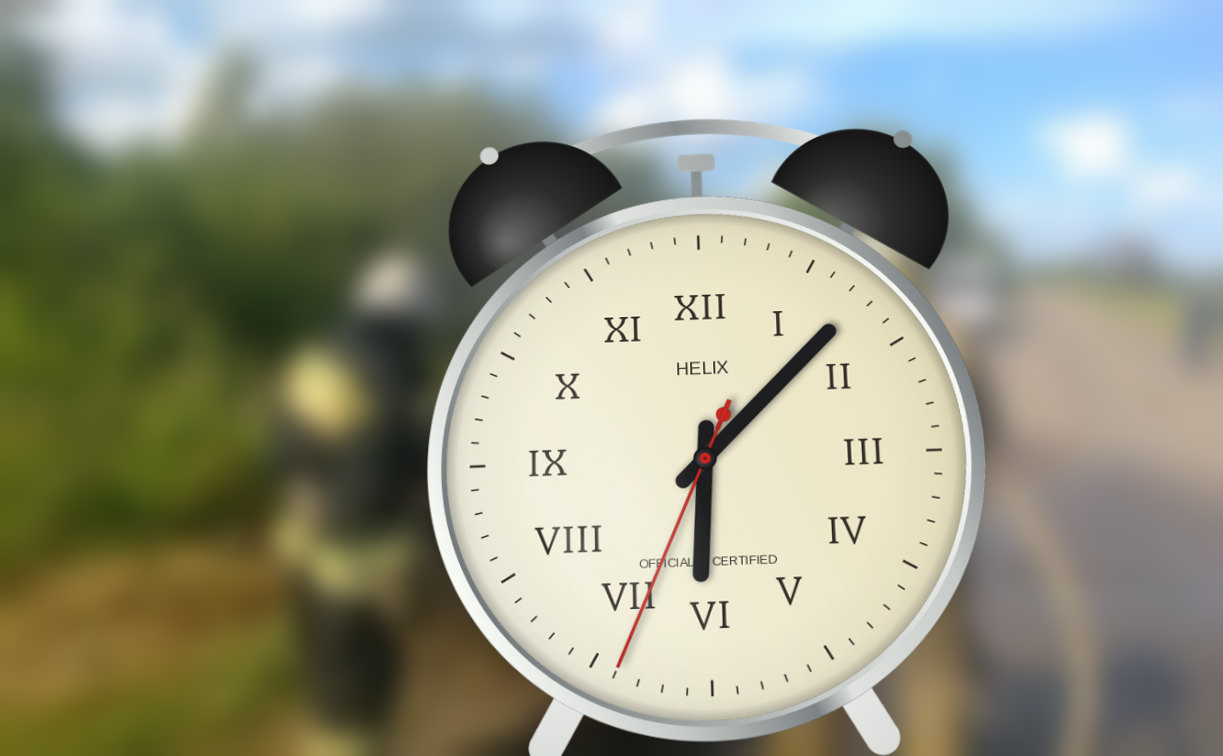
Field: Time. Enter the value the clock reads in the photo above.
6:07:34
